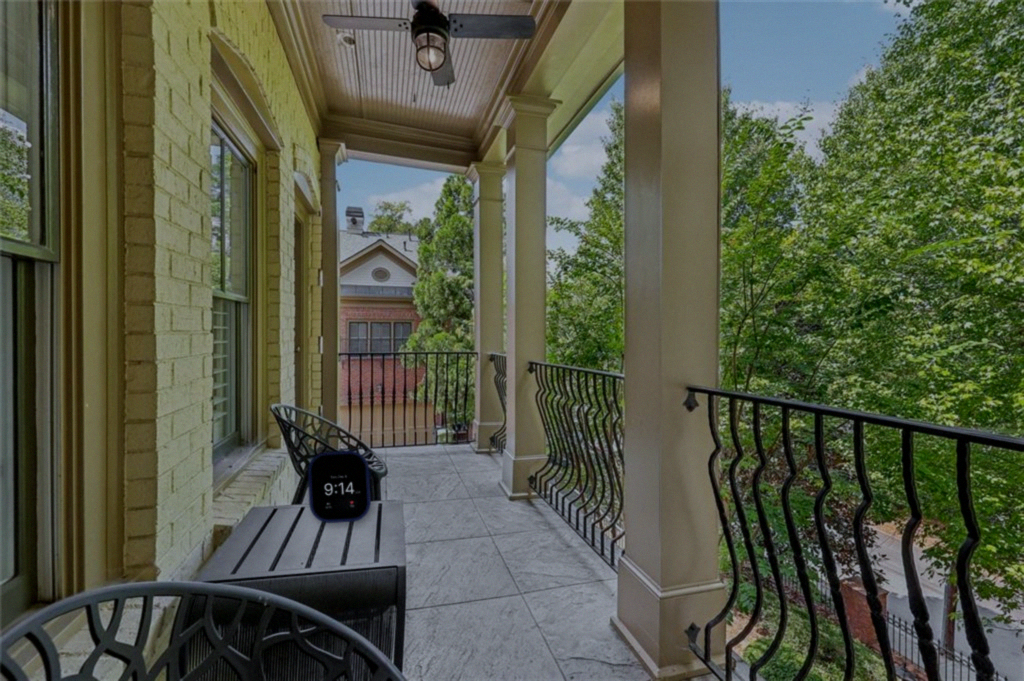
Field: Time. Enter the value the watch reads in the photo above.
9:14
